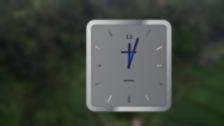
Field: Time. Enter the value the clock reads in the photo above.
12:03
